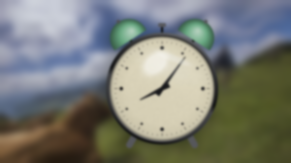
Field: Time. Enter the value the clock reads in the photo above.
8:06
